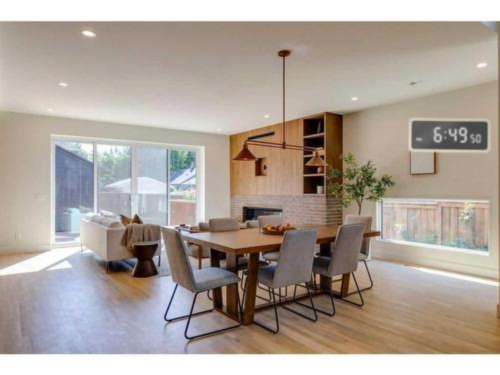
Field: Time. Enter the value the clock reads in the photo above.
6:49
